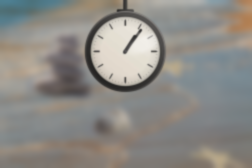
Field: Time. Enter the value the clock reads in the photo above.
1:06
